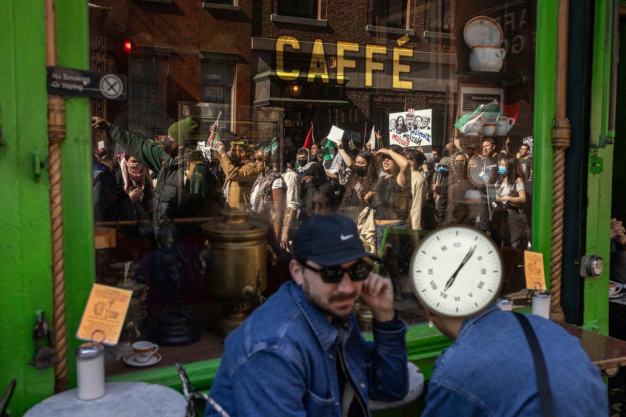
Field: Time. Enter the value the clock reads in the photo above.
7:06
